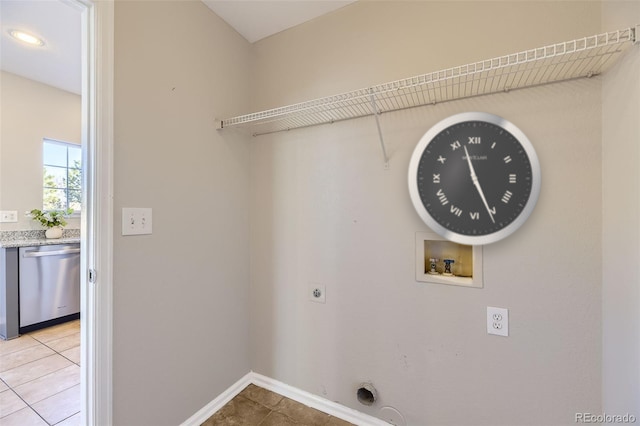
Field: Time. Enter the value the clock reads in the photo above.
11:26
